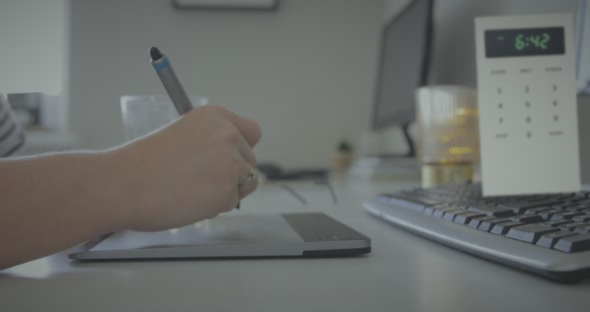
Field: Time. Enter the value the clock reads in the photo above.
6:42
